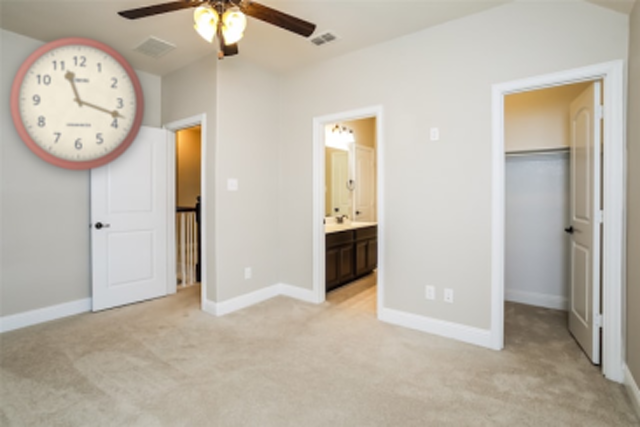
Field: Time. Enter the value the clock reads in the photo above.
11:18
